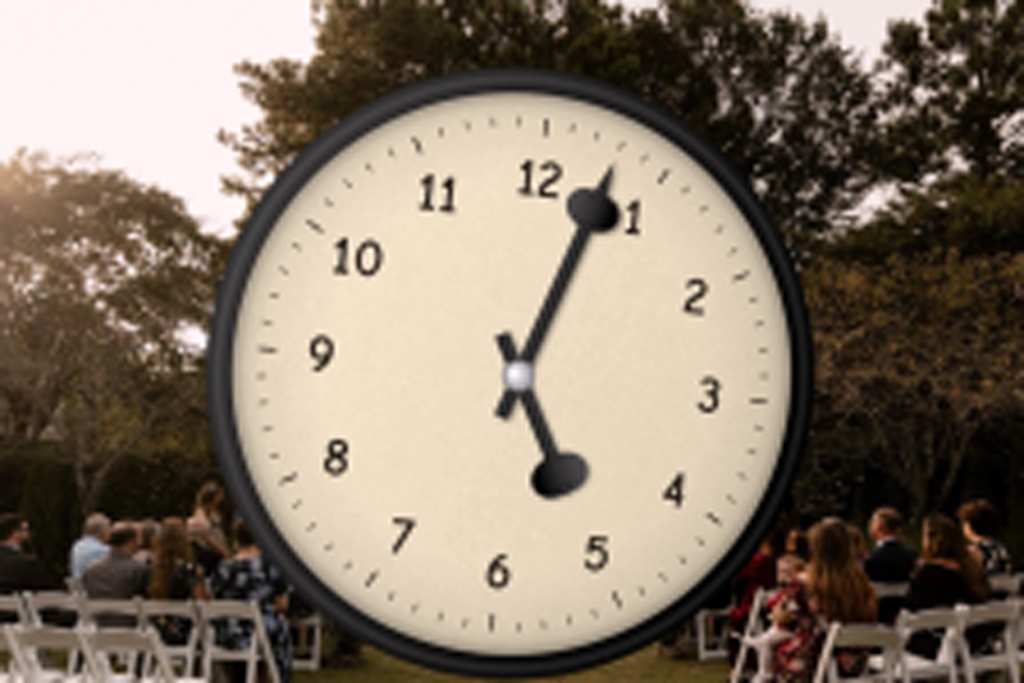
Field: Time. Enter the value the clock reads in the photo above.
5:03
